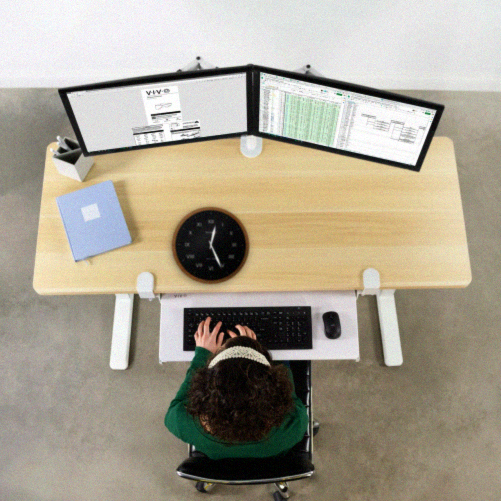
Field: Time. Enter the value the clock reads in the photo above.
12:26
